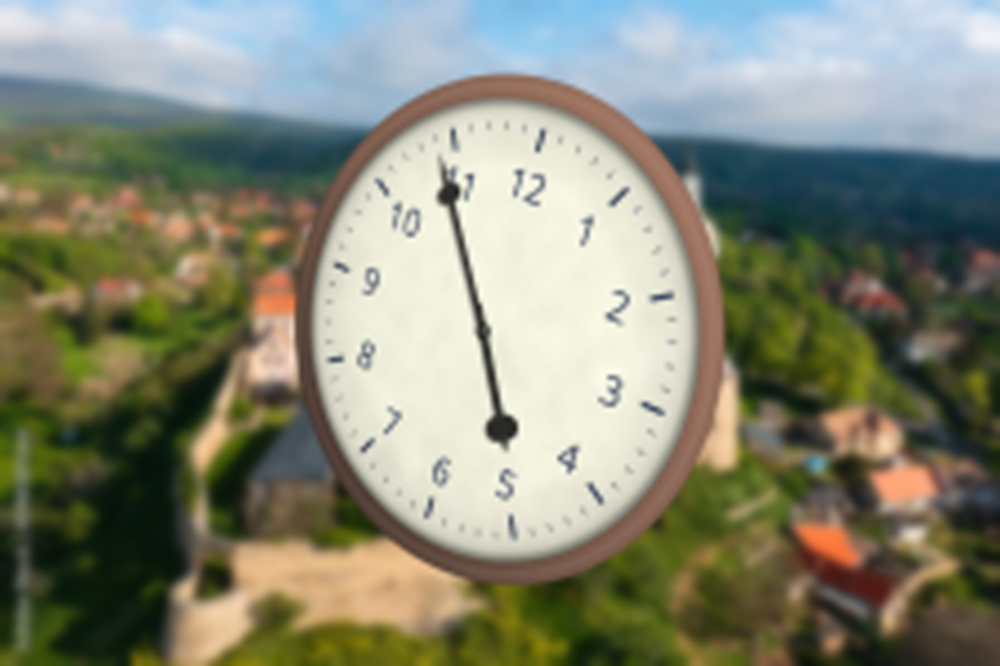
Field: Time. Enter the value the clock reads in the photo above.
4:54
